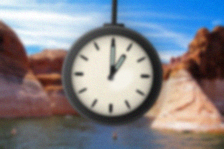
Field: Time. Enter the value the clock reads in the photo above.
1:00
